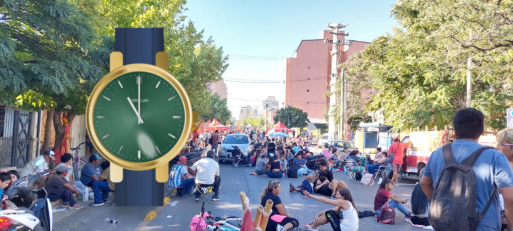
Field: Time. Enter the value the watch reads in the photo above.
11:00
